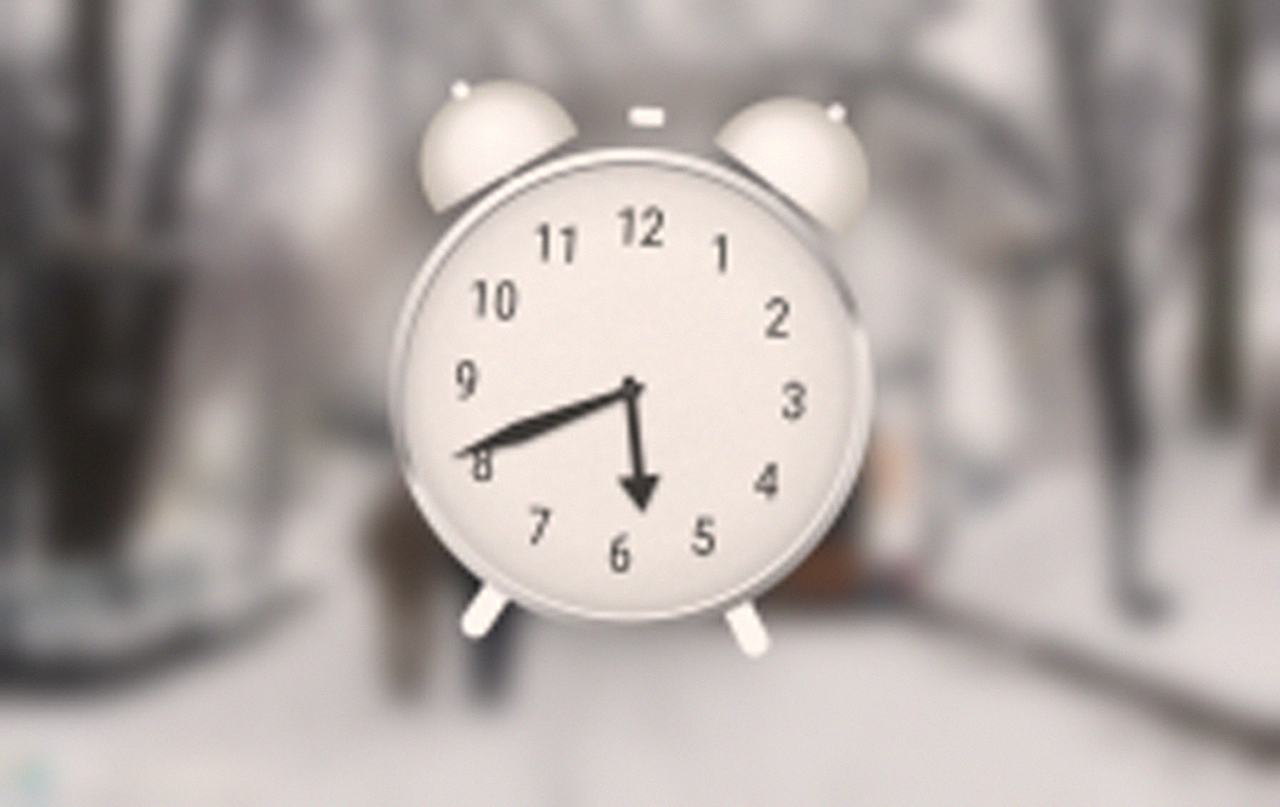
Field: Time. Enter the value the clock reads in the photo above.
5:41
